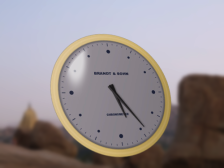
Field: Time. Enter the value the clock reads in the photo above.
5:24
